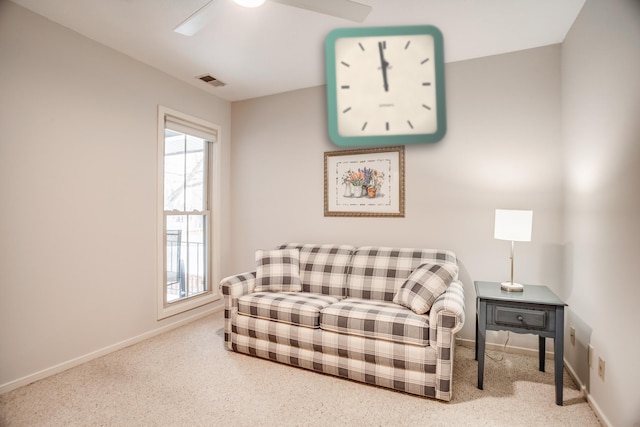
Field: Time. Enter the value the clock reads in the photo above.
11:59
